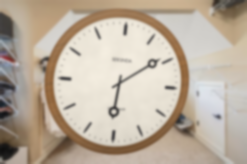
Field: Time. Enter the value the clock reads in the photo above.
6:09
